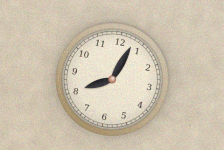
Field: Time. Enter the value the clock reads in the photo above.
8:03
